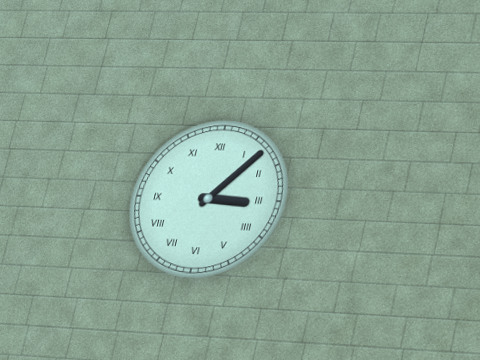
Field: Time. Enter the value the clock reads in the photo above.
3:07
